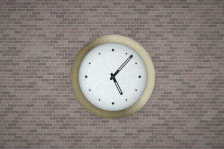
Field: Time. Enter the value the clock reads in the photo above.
5:07
